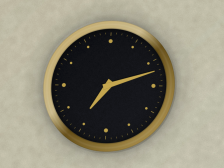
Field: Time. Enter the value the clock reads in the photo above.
7:12
